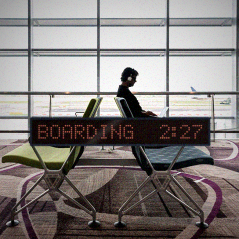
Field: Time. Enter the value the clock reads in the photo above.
2:27
